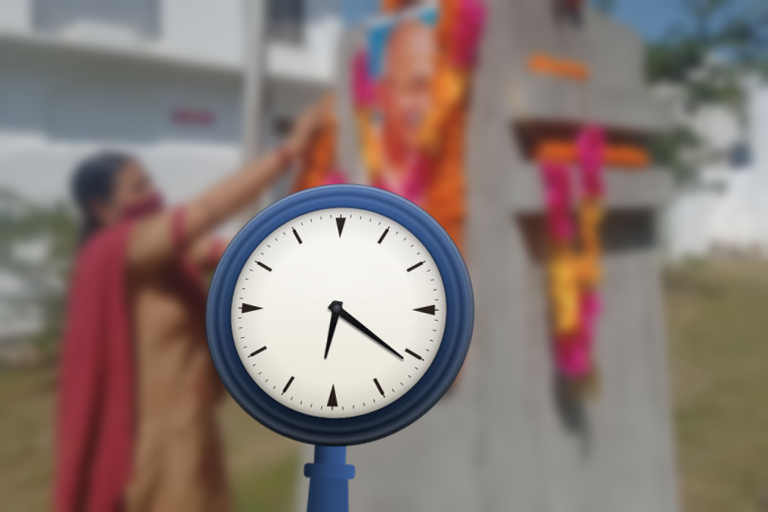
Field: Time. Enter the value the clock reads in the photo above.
6:21
